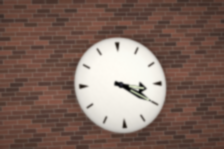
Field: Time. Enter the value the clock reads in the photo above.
3:20
